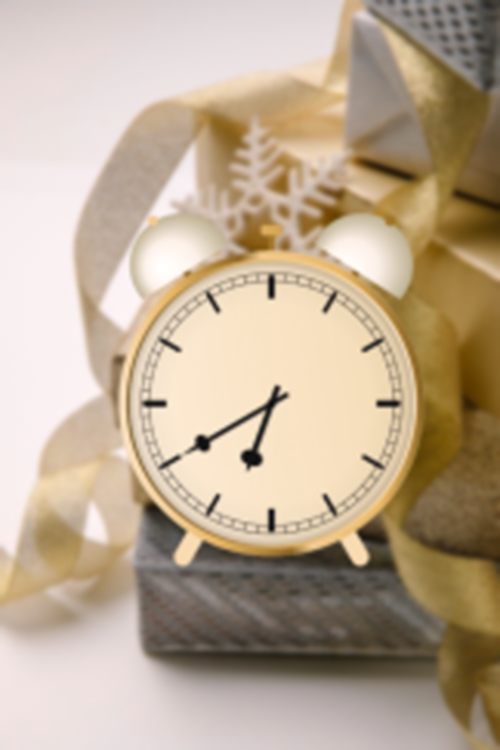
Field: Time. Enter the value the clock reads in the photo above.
6:40
